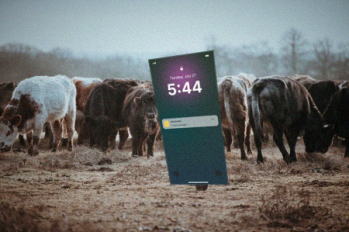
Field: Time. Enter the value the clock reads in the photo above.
5:44
